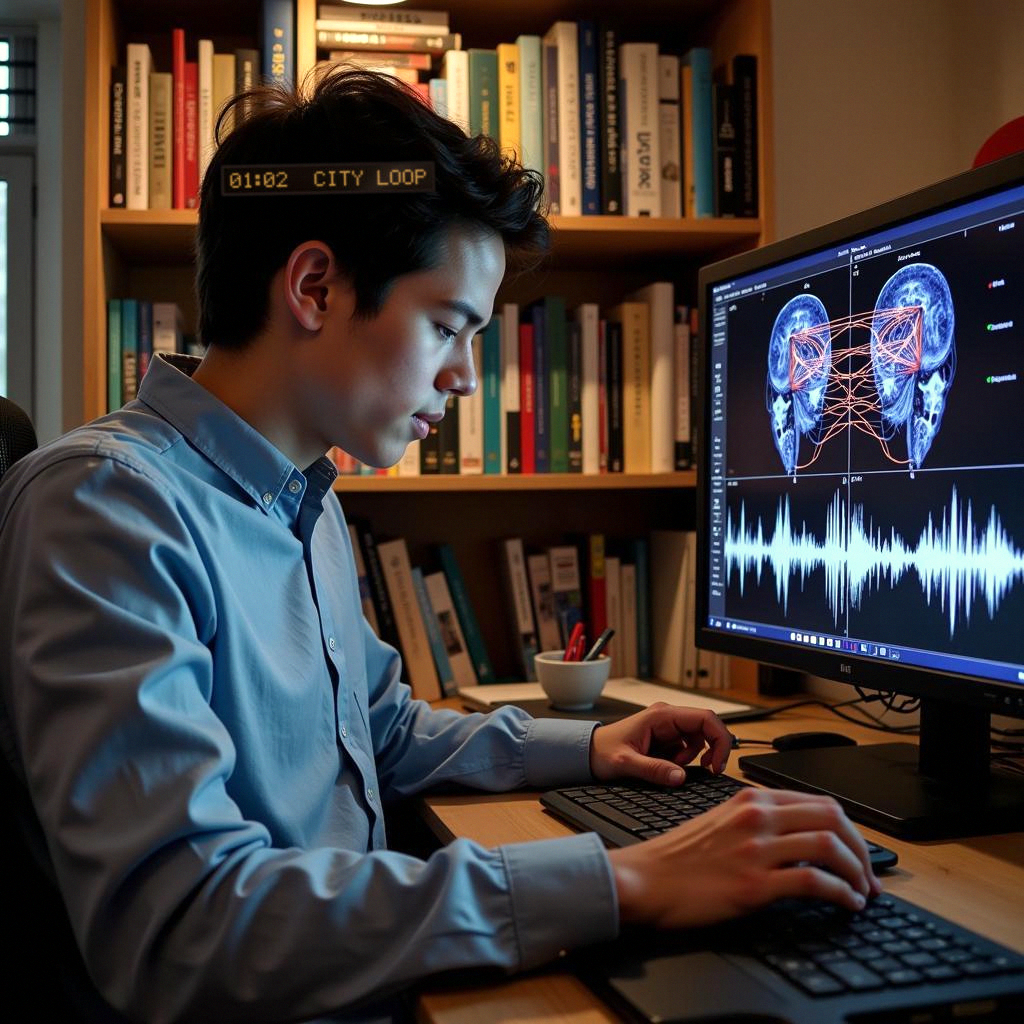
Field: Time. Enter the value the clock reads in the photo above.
1:02
